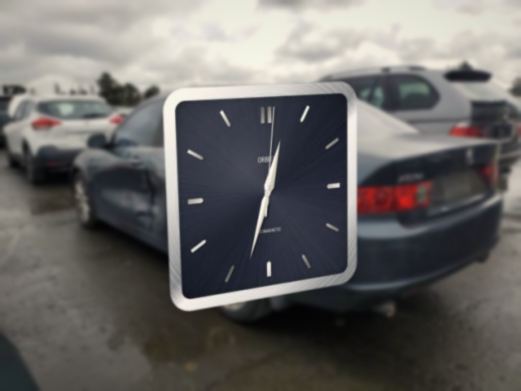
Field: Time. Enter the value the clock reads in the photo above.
12:33:01
